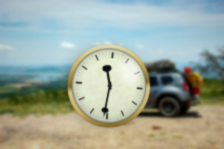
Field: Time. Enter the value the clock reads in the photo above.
11:31
